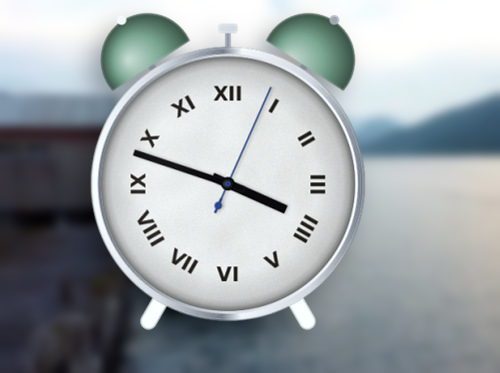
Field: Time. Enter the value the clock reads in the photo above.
3:48:04
